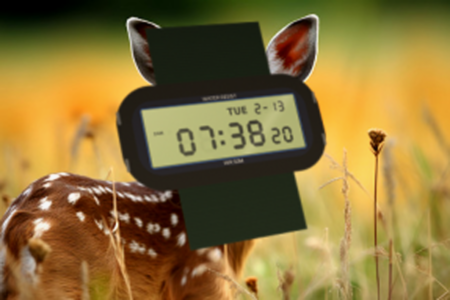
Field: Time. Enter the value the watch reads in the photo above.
7:38:20
